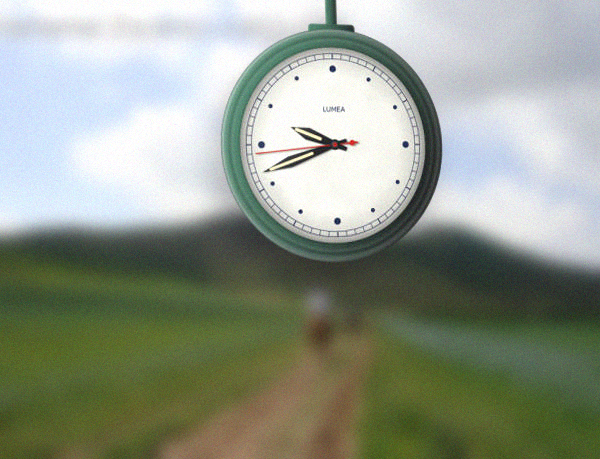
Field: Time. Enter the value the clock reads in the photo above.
9:41:44
